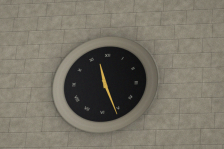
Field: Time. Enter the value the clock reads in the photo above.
11:26
